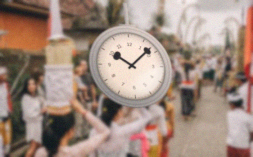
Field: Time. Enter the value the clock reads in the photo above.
10:08
